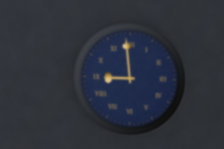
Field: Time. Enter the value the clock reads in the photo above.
8:59
